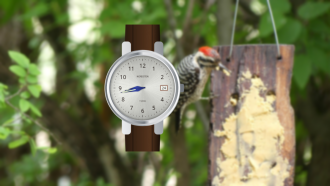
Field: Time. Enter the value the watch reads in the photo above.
8:43
